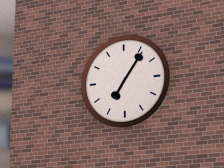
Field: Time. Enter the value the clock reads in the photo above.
7:06
